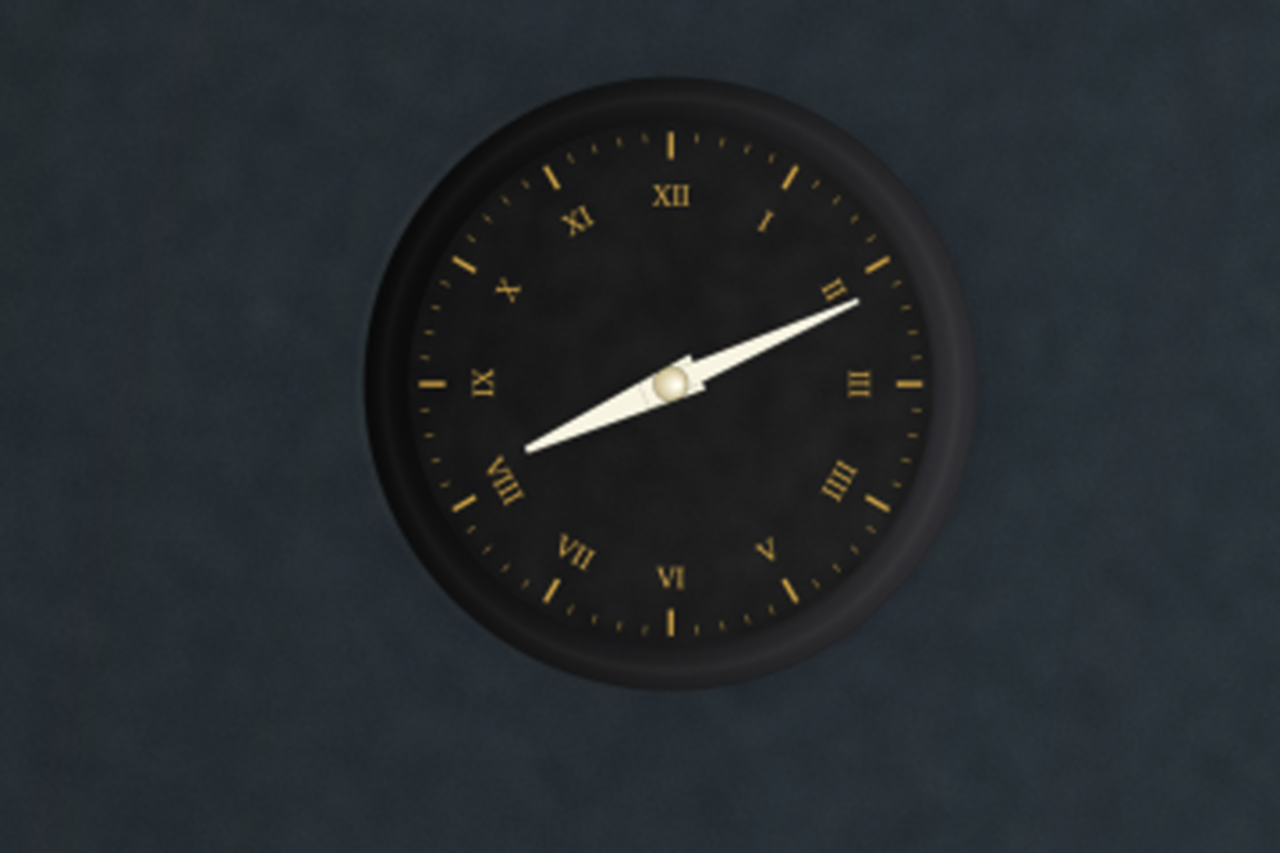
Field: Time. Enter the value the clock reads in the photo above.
8:11
